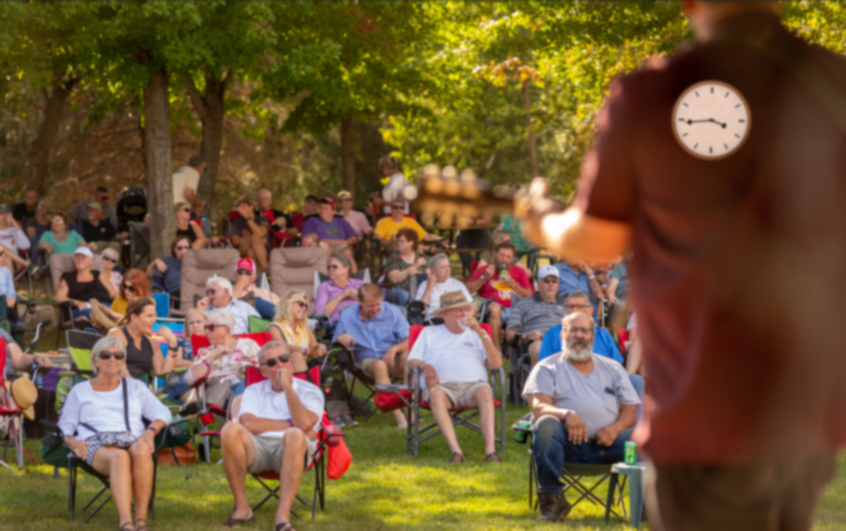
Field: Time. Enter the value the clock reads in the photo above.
3:44
